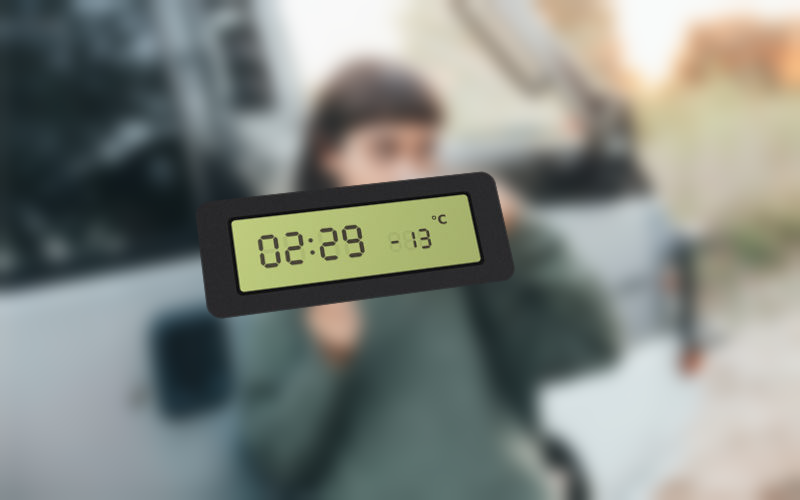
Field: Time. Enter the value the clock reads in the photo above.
2:29
